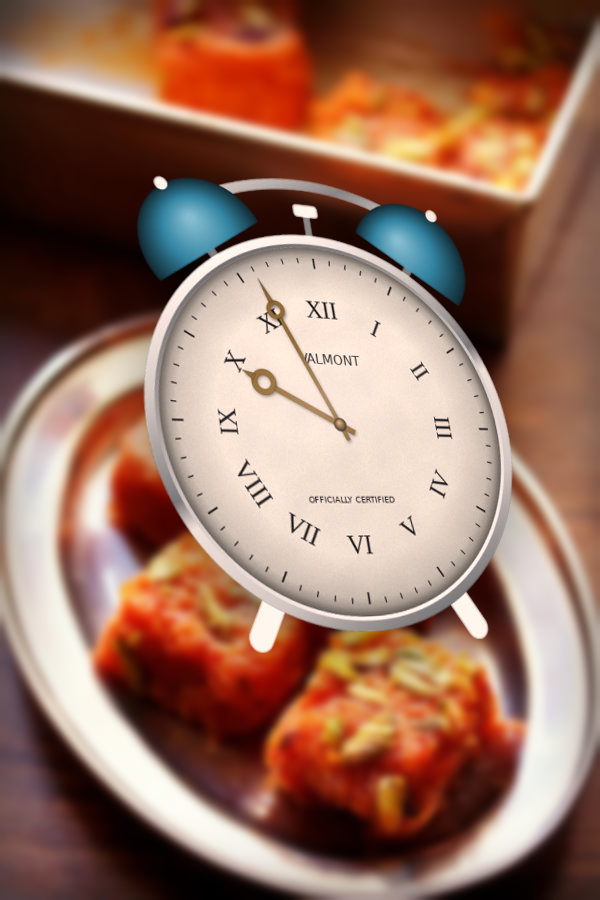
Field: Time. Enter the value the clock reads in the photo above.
9:56
